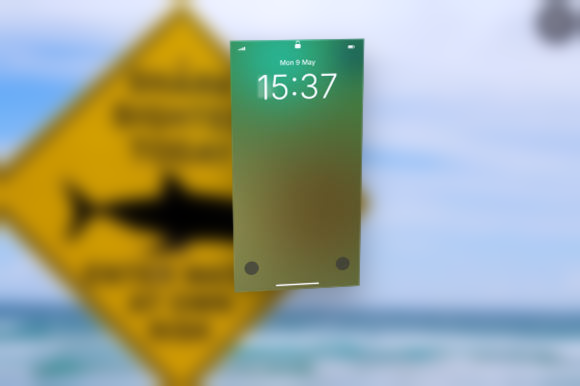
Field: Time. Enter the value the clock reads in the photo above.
15:37
